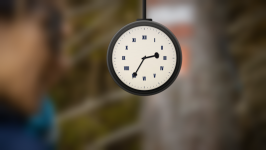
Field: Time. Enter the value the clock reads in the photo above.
2:35
